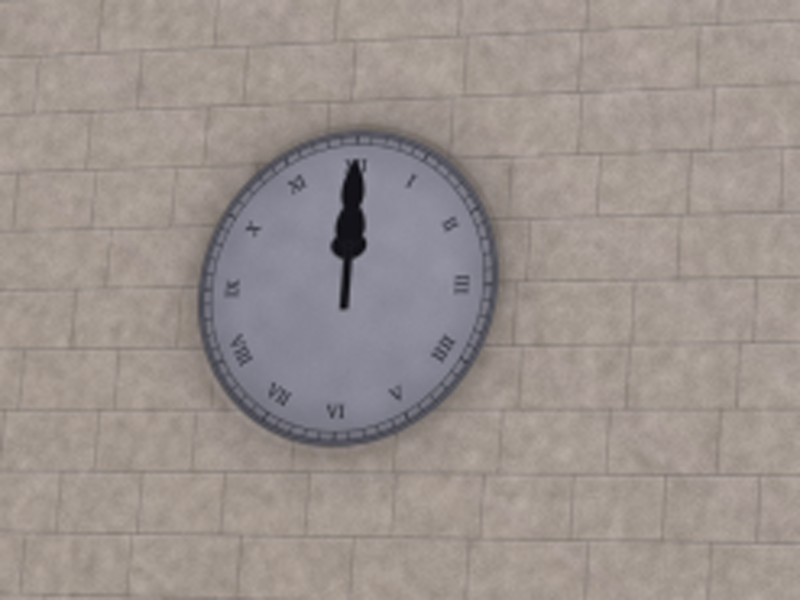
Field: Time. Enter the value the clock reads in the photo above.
12:00
